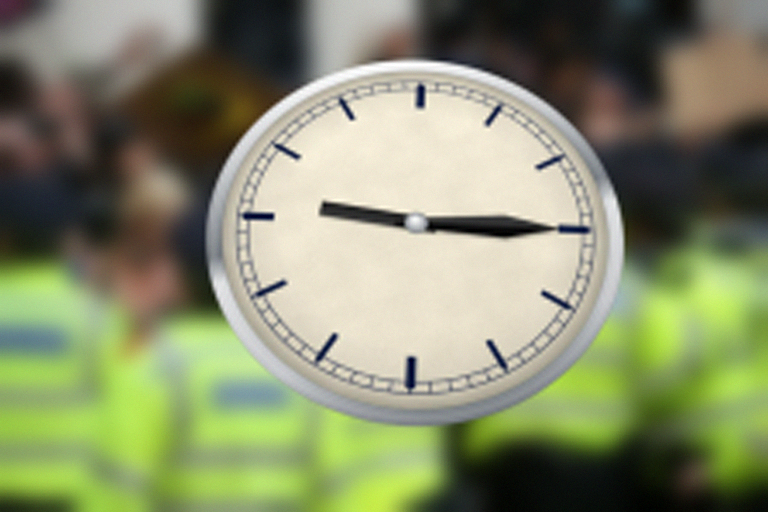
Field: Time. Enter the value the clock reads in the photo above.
9:15
